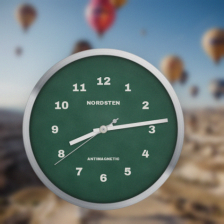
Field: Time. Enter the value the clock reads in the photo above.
8:13:39
